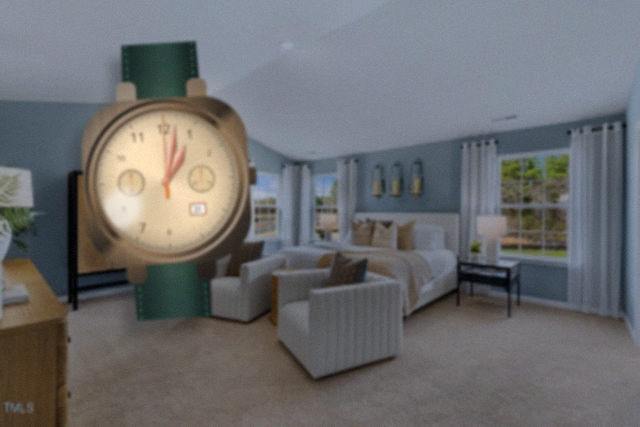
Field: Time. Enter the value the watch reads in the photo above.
1:02
